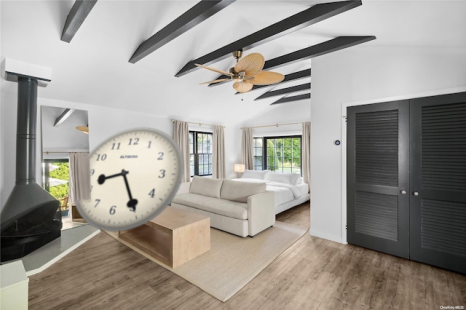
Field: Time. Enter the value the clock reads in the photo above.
8:25
